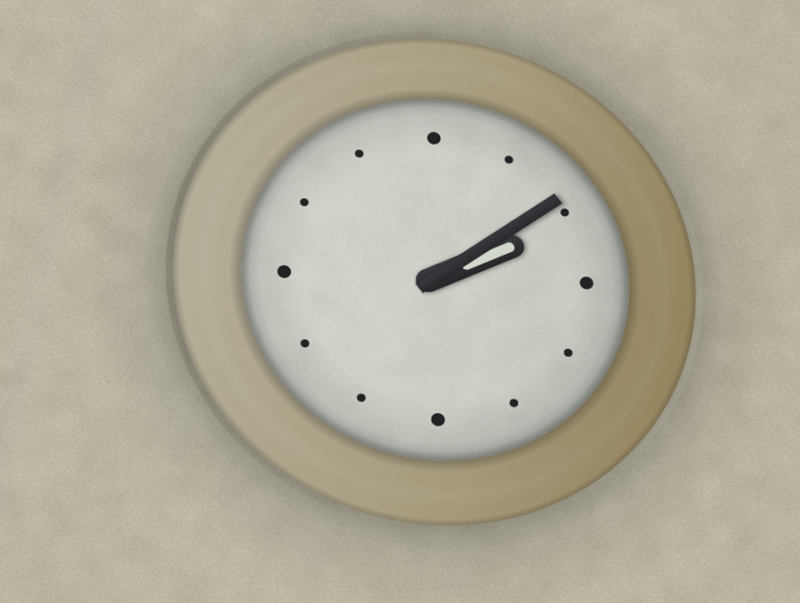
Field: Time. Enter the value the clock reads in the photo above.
2:09
